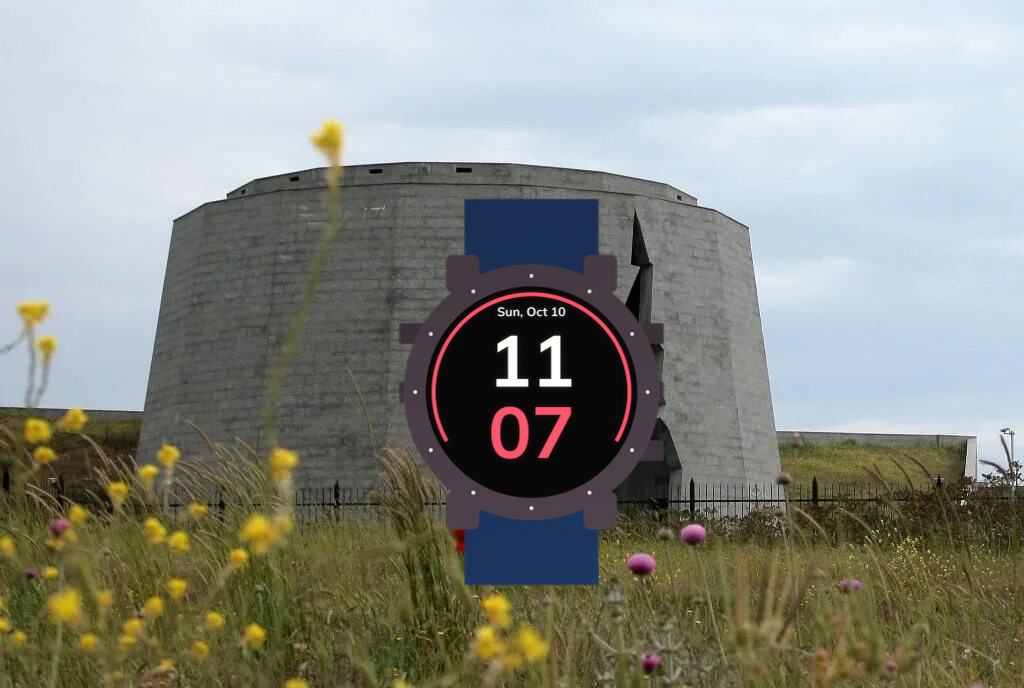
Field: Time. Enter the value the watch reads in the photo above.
11:07
